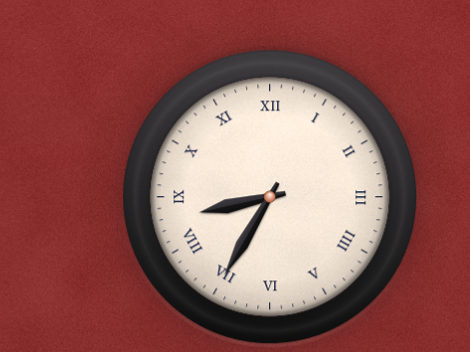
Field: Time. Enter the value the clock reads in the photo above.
8:35
